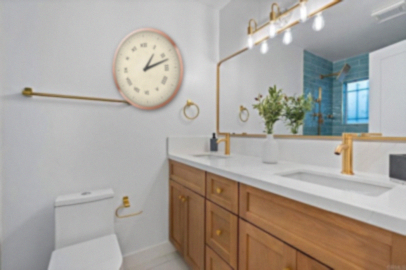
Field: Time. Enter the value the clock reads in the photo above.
1:12
